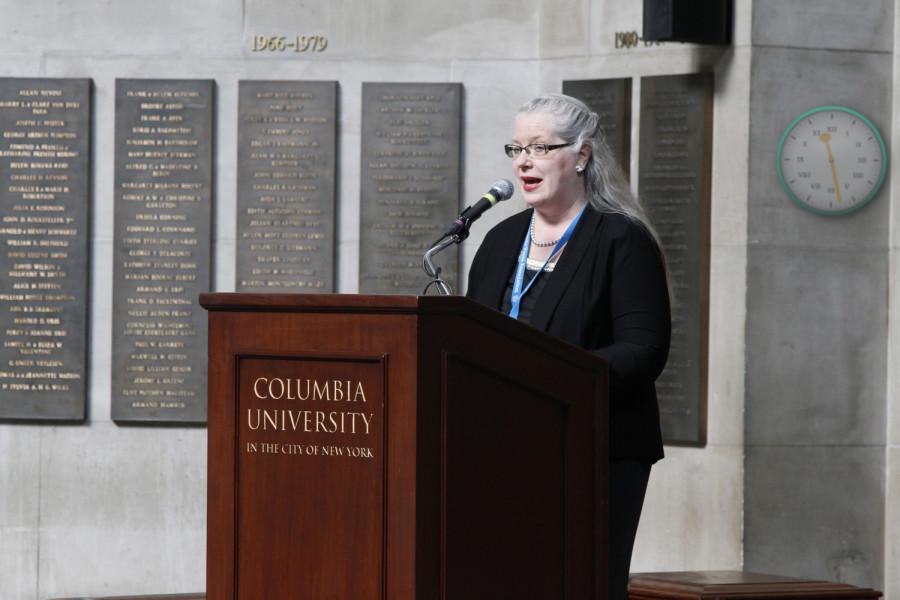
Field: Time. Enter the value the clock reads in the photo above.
11:28
